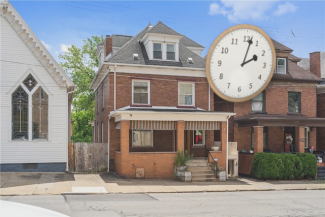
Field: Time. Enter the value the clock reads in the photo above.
2:02
